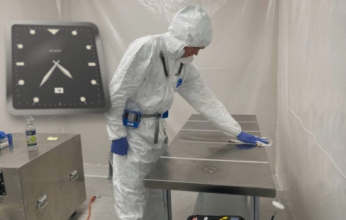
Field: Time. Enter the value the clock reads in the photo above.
4:36
